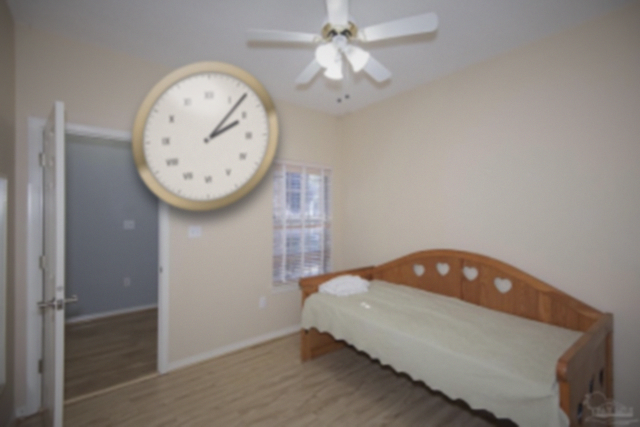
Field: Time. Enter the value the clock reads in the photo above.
2:07
